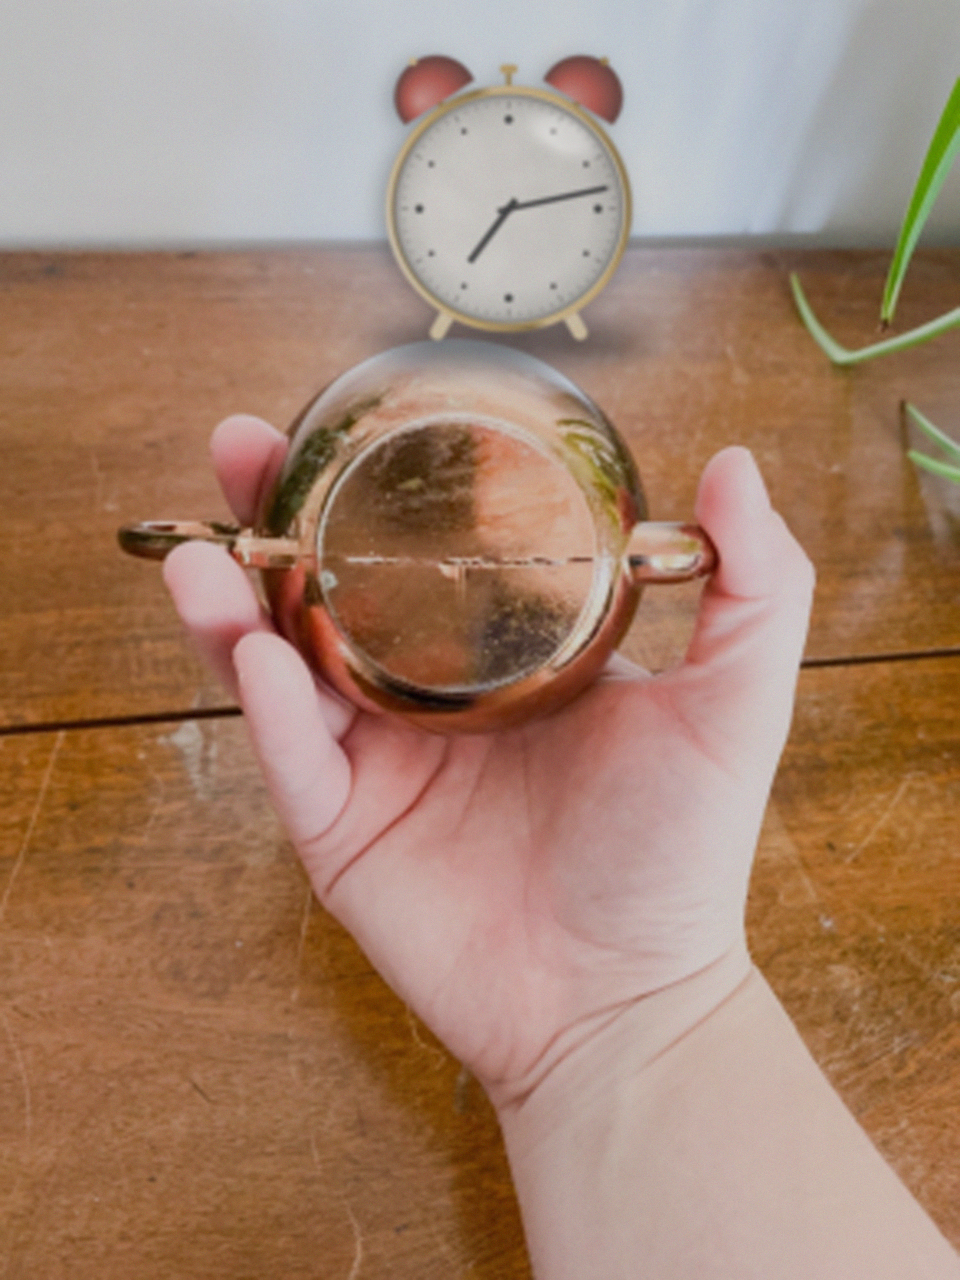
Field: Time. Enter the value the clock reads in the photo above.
7:13
